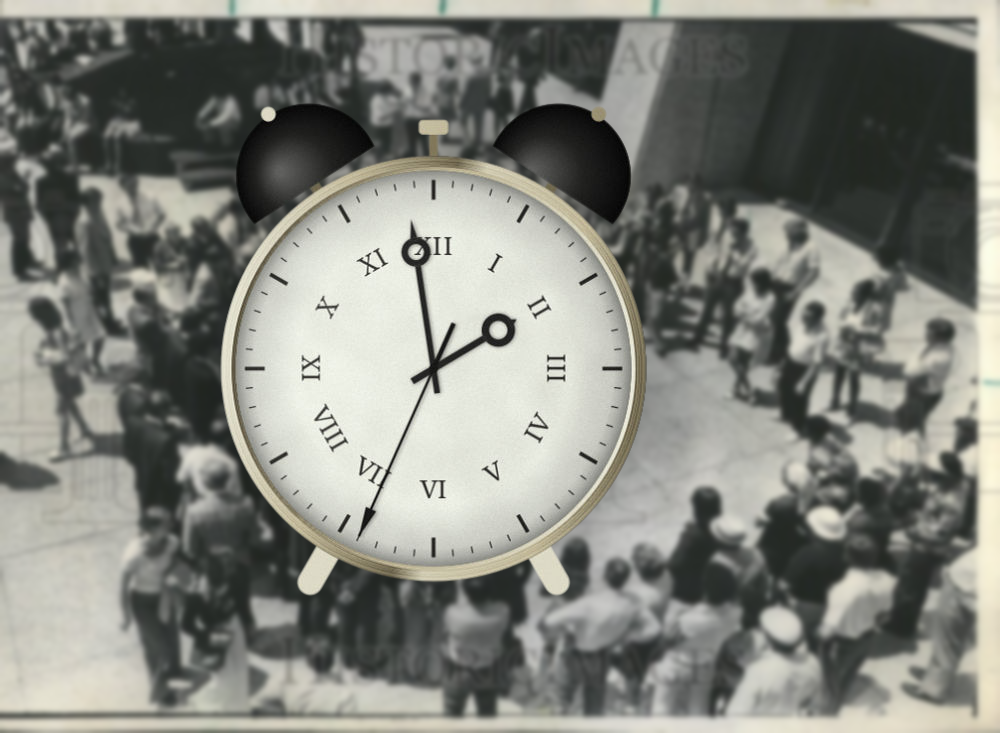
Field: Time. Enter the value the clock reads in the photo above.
1:58:34
